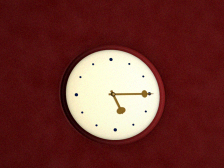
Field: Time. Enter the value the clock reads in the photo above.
5:15
